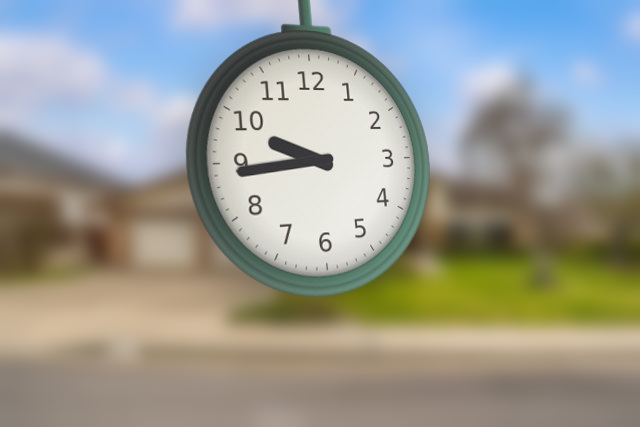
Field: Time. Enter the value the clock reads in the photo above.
9:44
